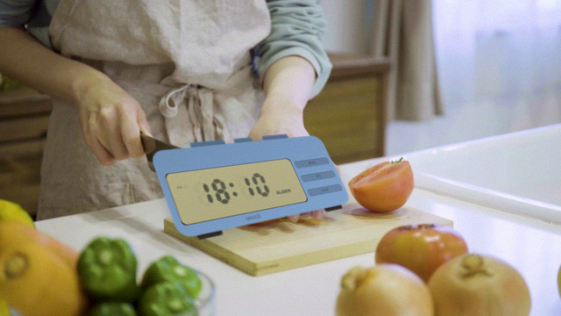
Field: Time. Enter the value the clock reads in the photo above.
18:10
